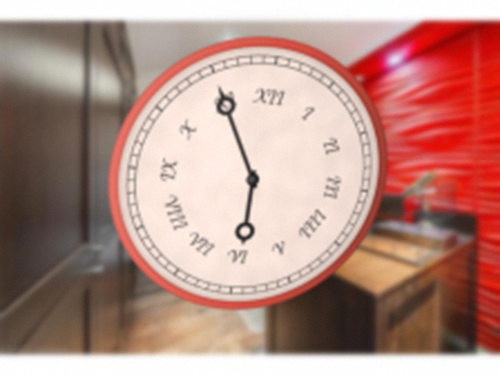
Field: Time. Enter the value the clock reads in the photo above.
5:55
